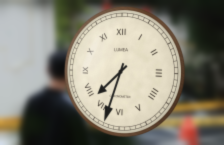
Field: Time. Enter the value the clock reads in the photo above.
7:33
